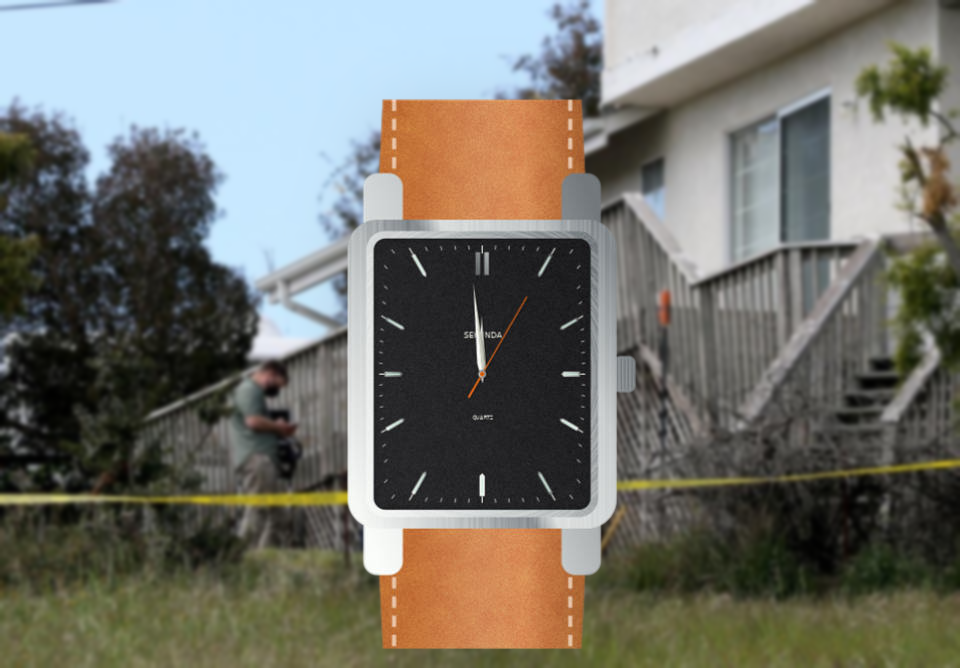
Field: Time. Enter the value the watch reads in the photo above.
11:59:05
